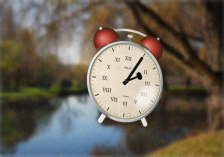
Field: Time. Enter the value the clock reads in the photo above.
2:05
